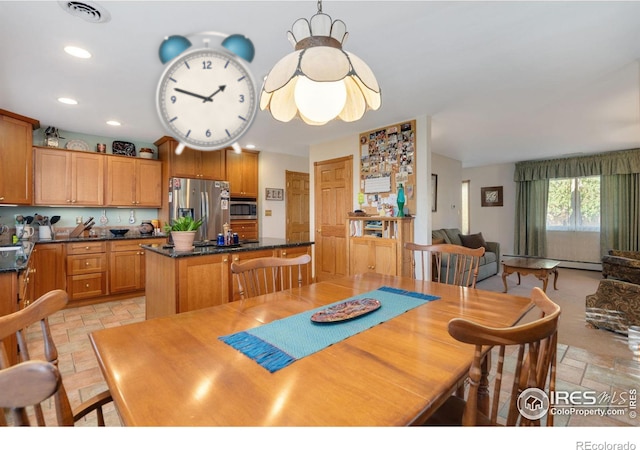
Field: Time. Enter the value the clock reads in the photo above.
1:48
